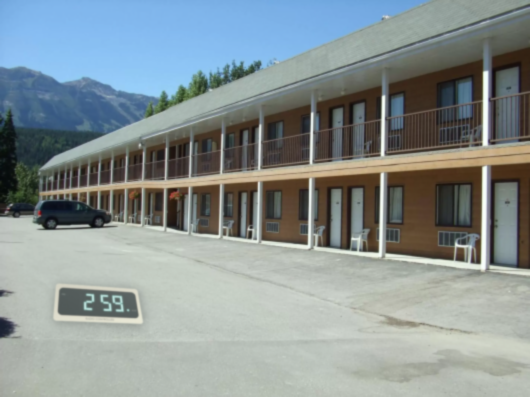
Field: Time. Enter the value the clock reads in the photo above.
2:59
